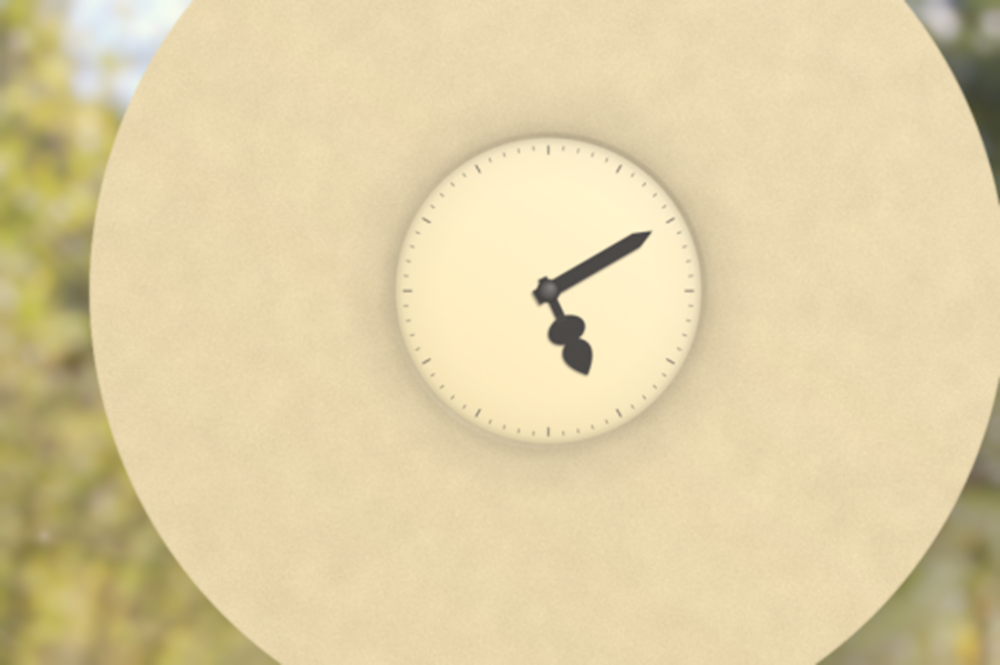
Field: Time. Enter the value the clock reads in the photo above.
5:10
